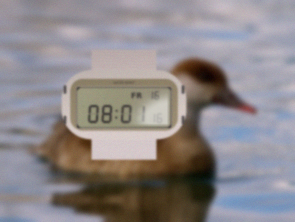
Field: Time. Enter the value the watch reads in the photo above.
8:01
